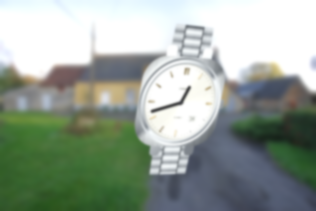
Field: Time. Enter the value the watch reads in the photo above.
12:42
